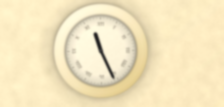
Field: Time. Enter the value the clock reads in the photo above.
11:26
